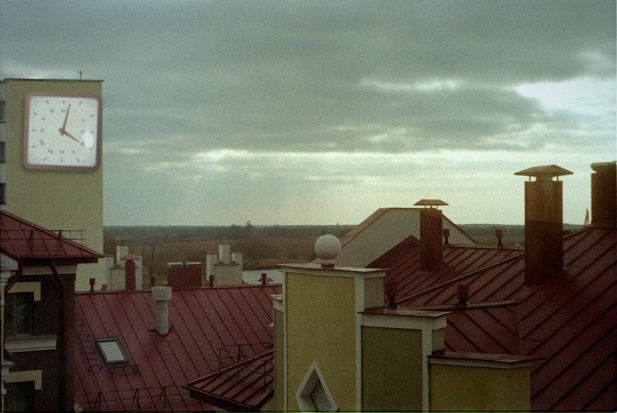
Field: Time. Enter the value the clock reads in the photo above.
4:02
